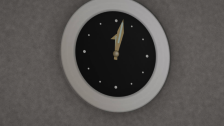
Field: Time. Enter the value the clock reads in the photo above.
12:02
